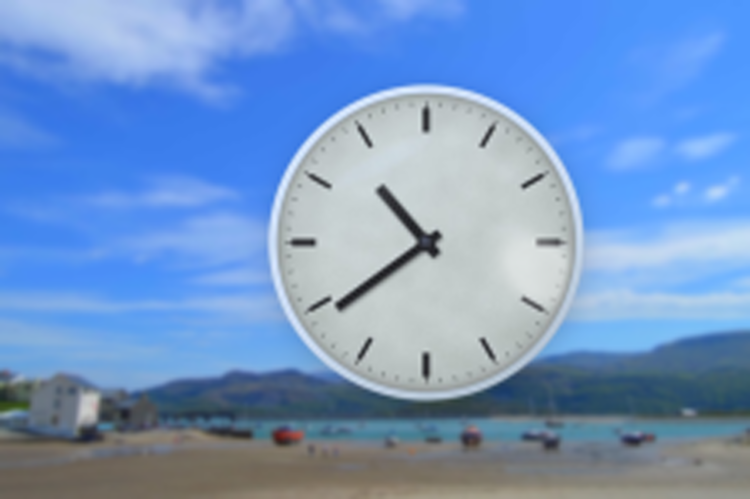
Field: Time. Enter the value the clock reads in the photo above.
10:39
